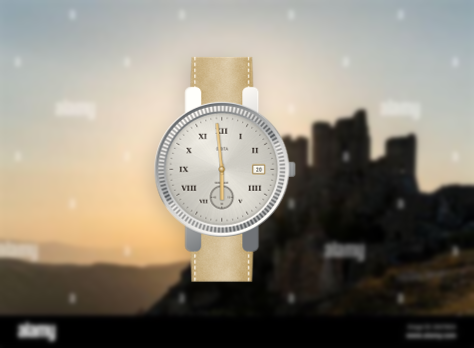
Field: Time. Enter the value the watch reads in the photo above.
5:59
